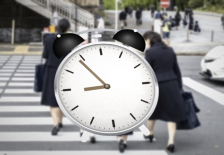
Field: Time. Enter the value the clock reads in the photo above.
8:54
